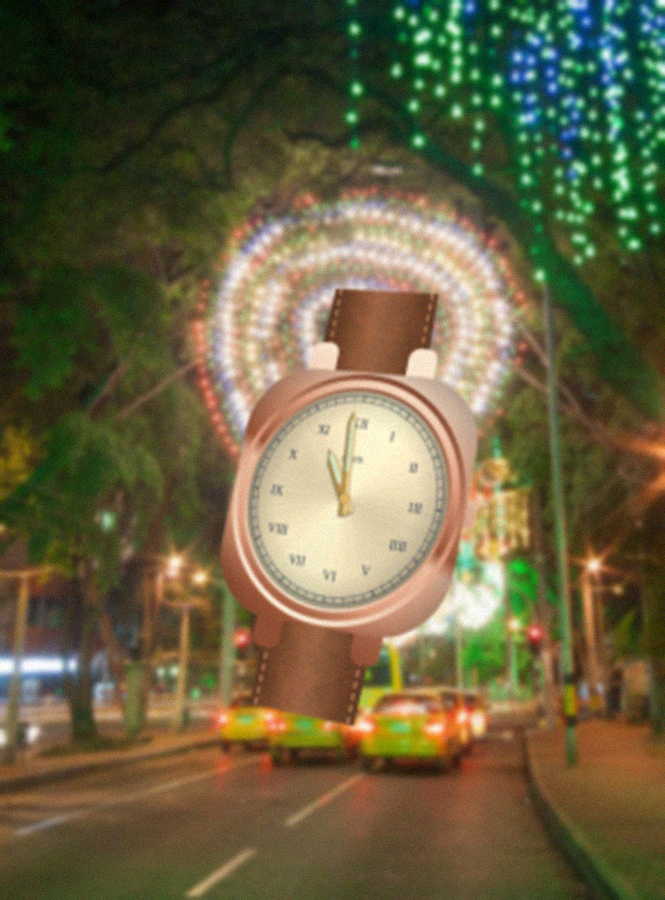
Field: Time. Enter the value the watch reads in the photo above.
10:59
